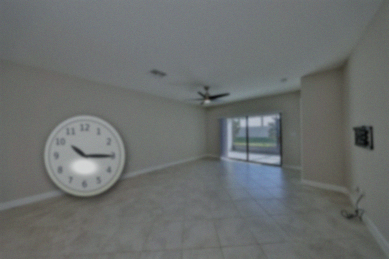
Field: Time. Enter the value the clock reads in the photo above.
10:15
